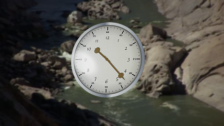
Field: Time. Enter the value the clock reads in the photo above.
10:23
